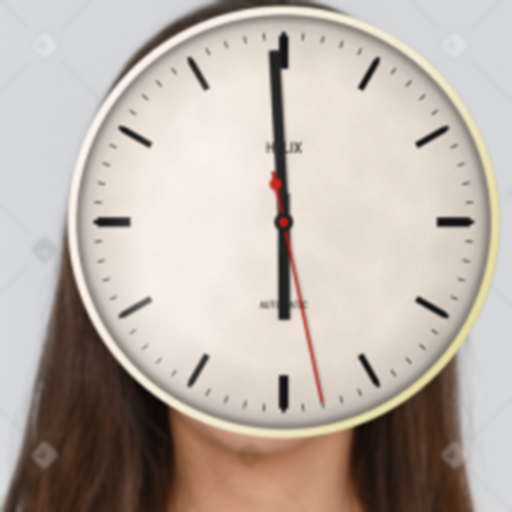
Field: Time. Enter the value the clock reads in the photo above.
5:59:28
